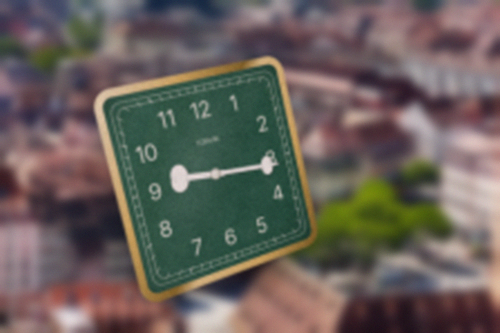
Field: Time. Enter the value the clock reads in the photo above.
9:16
